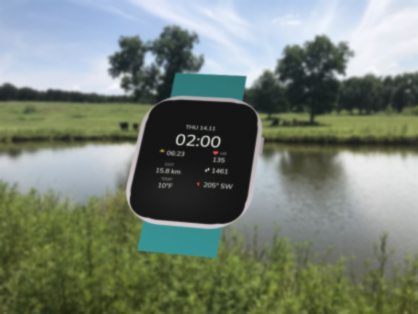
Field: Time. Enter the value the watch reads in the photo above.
2:00
